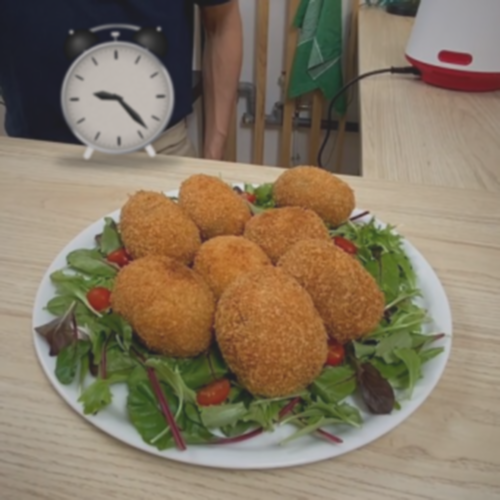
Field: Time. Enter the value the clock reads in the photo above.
9:23
